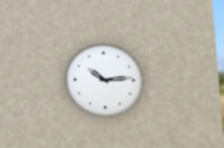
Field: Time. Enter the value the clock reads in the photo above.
10:14
